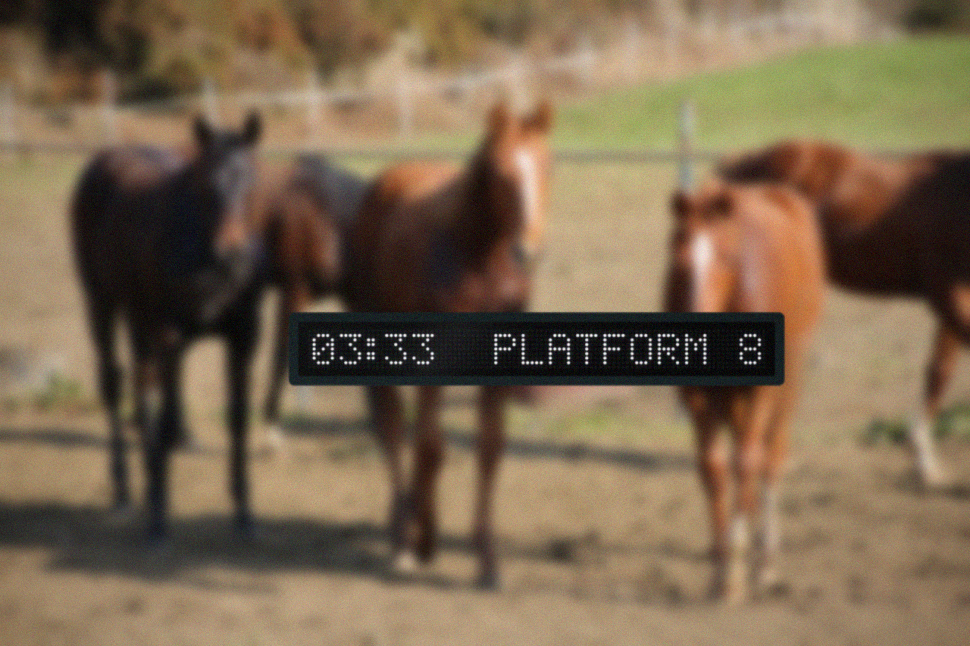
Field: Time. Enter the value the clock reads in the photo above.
3:33
